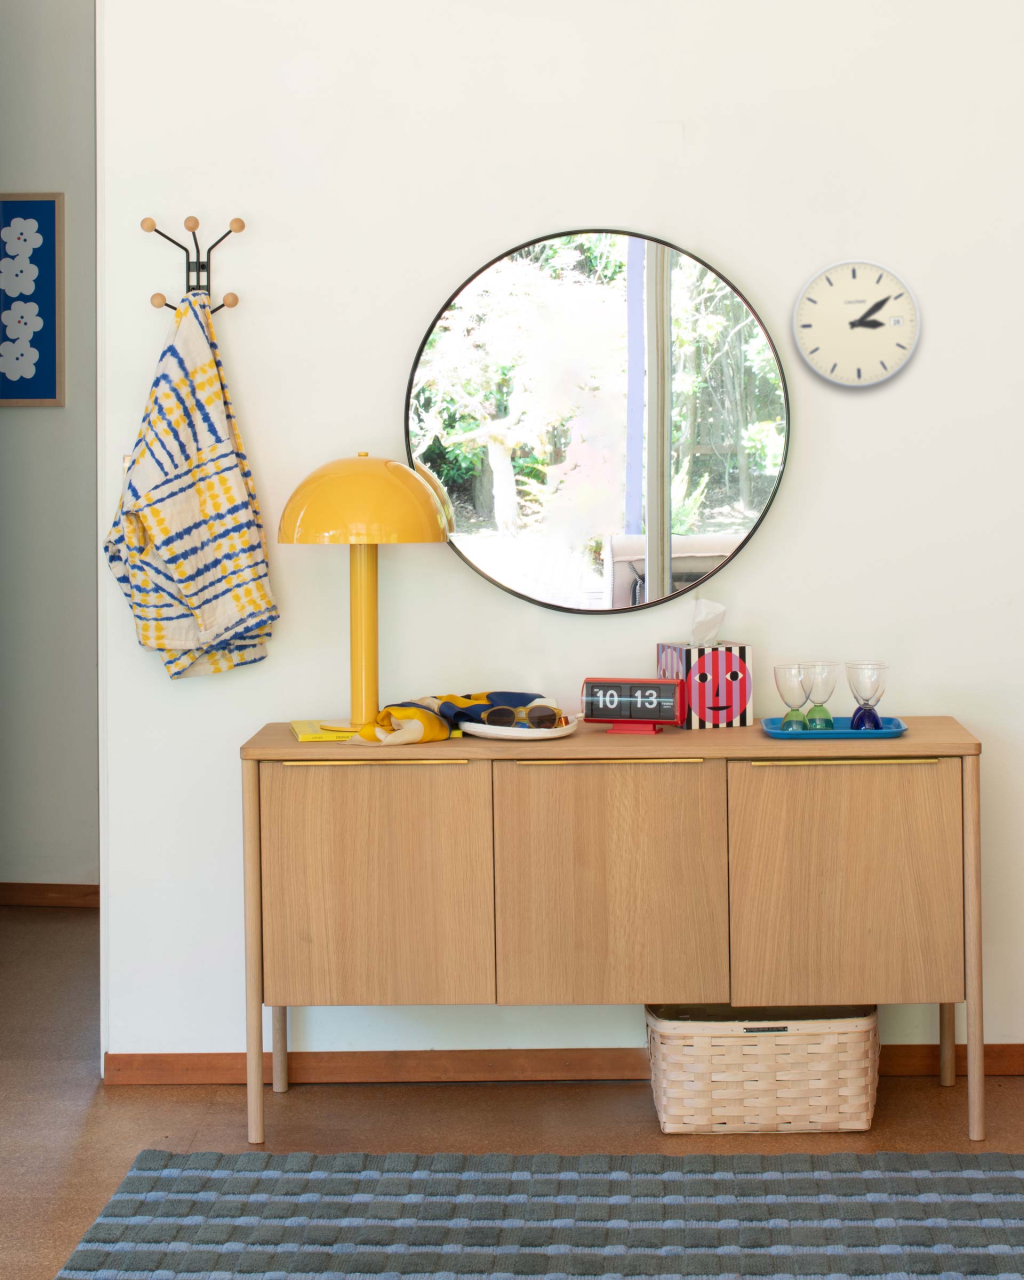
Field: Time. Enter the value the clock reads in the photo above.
3:09
